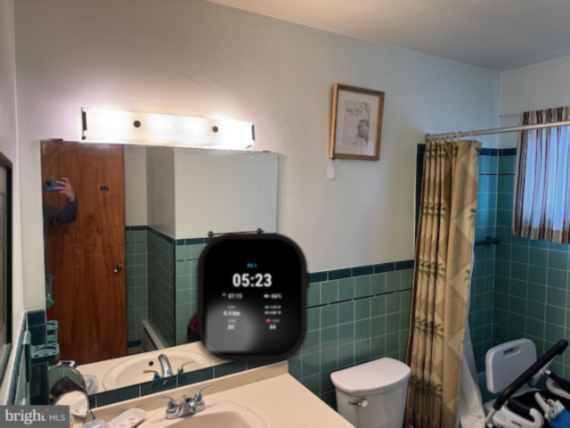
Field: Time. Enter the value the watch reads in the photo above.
5:23
